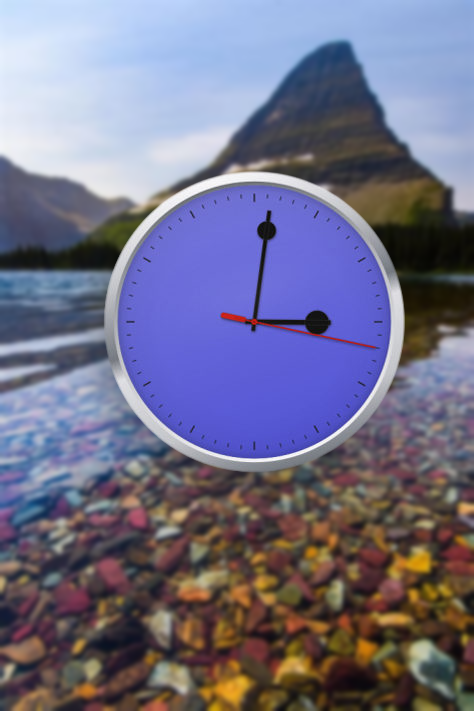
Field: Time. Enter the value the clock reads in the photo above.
3:01:17
